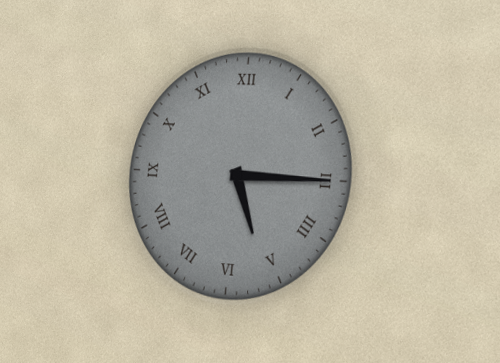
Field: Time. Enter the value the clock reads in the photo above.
5:15
